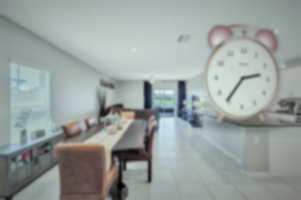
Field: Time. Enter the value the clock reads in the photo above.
2:36
